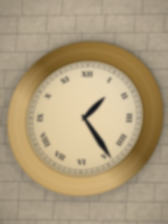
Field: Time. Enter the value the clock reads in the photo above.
1:24
